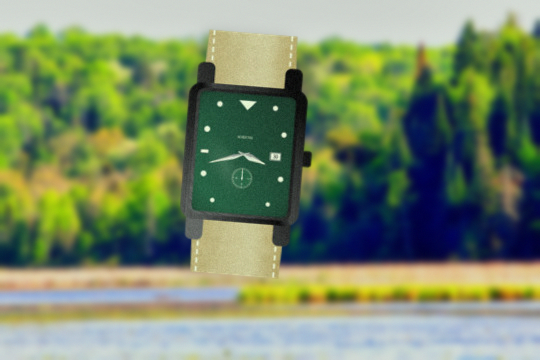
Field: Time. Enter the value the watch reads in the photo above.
3:42
